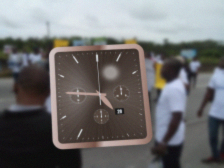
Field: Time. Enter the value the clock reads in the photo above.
4:46
